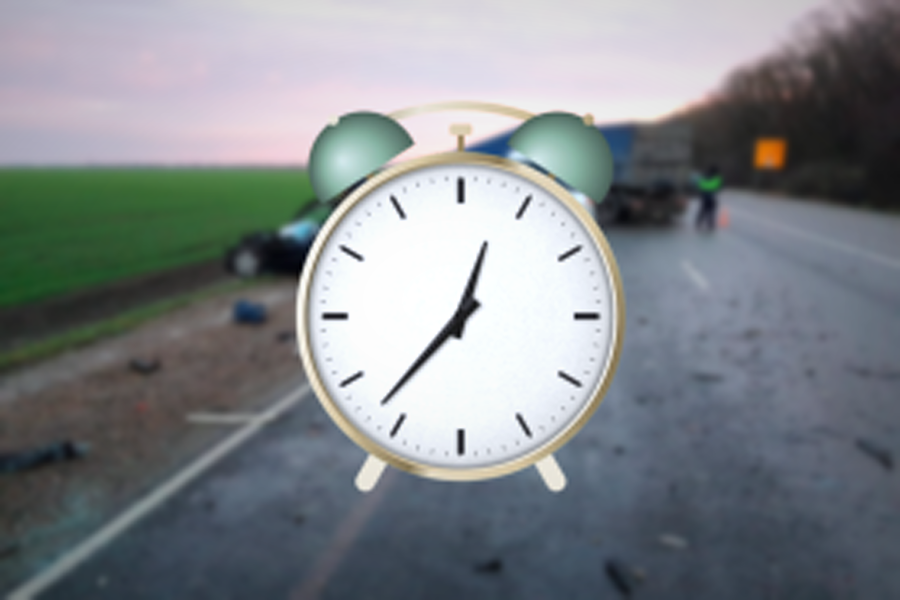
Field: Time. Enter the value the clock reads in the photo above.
12:37
